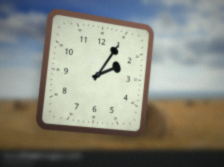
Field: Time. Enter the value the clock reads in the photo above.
2:05
